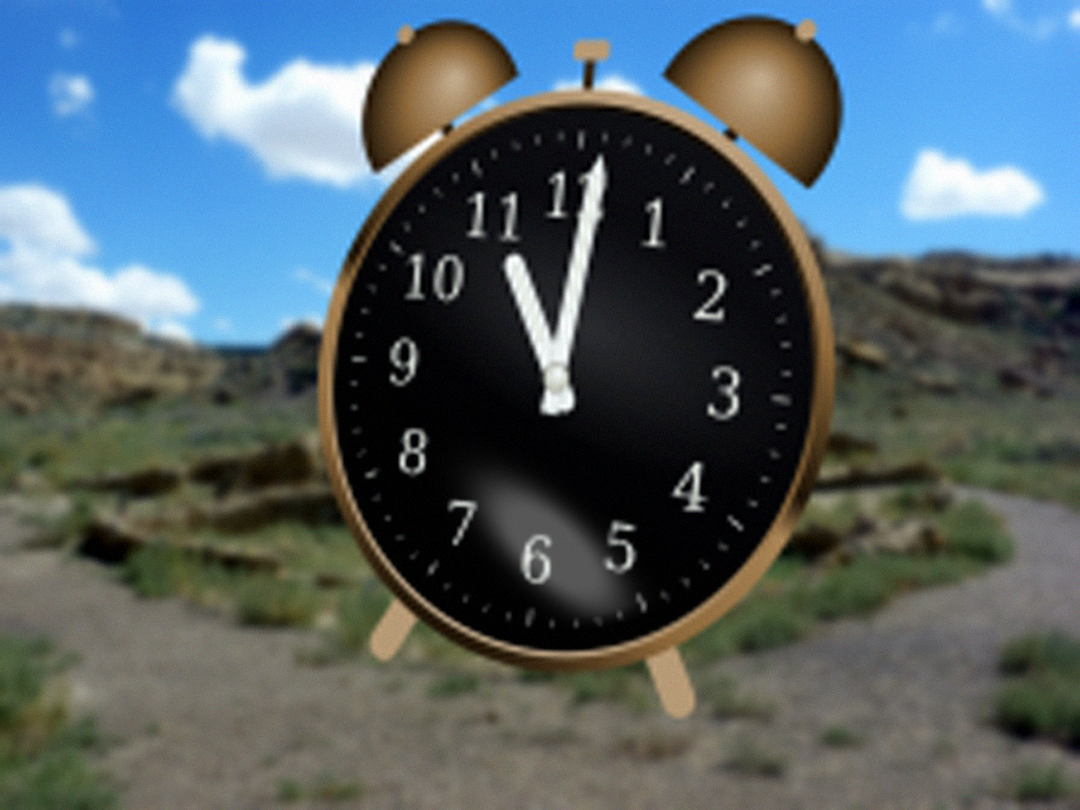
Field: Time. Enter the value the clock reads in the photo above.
11:01
